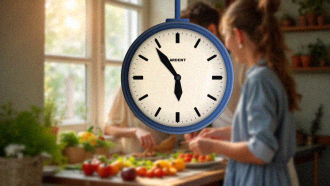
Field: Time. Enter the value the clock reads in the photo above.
5:54
